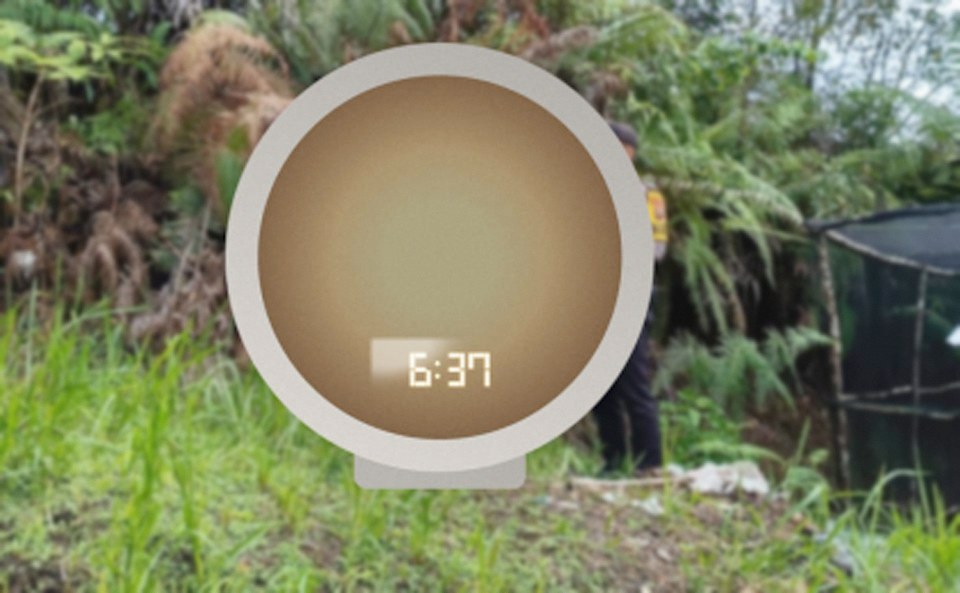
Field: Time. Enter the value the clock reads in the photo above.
6:37
